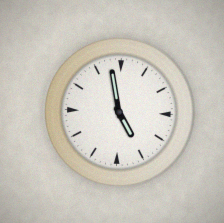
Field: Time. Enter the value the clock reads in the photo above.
4:58
